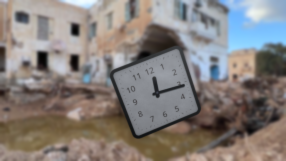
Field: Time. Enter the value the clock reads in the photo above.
12:16
